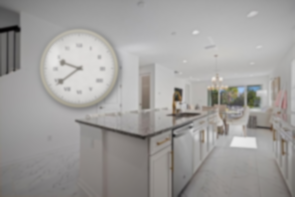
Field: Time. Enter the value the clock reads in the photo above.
9:39
